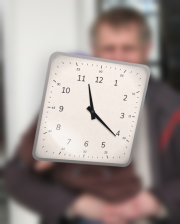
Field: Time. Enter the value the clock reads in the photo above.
11:21
